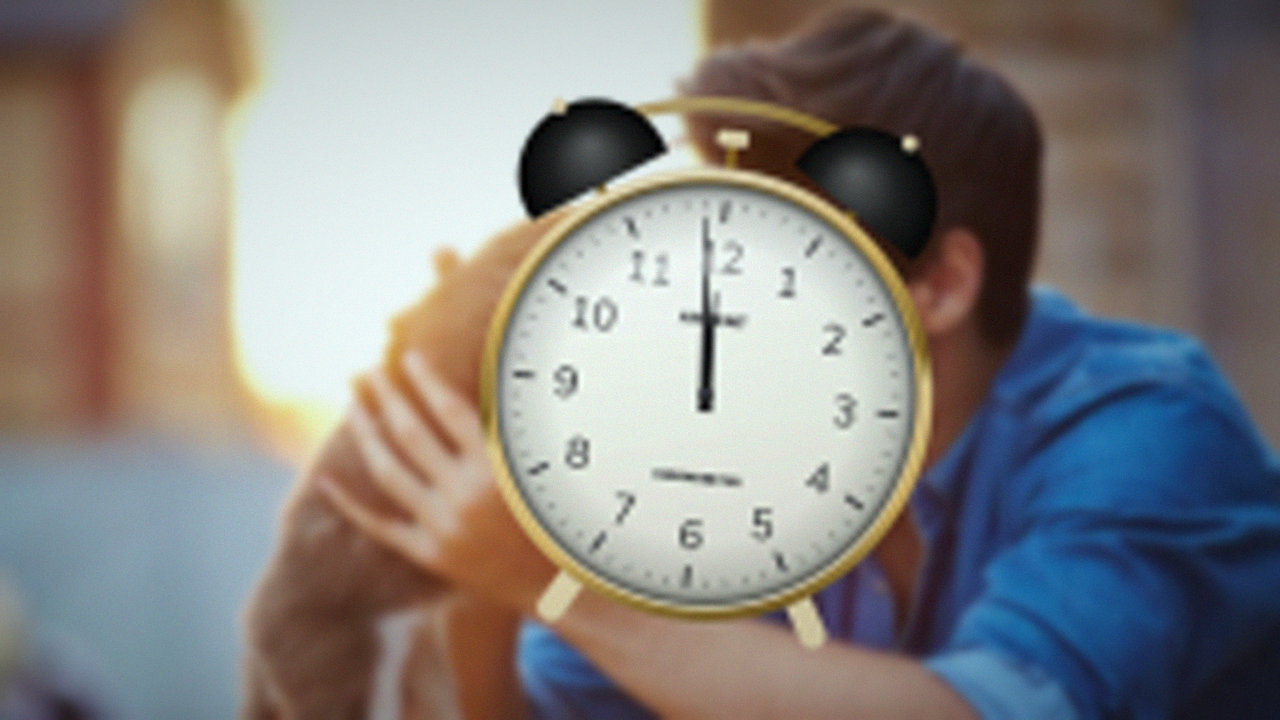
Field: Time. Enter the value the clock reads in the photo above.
11:59
